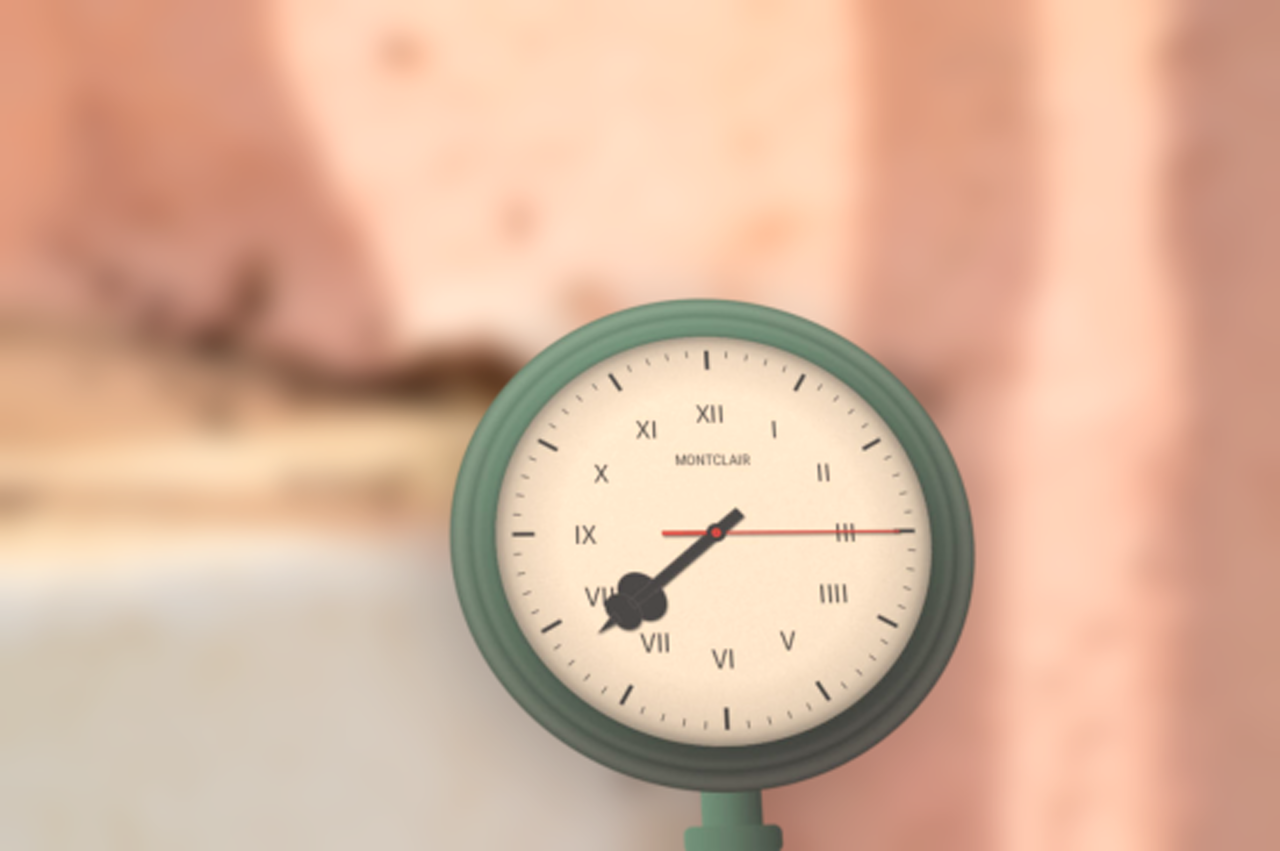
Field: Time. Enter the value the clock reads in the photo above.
7:38:15
